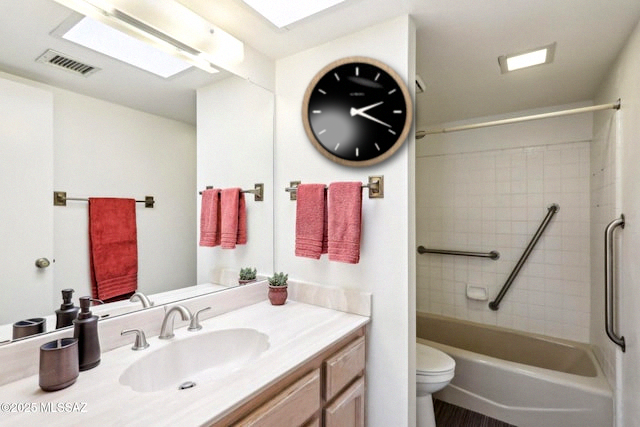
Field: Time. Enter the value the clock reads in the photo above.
2:19
